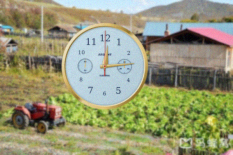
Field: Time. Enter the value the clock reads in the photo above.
12:14
